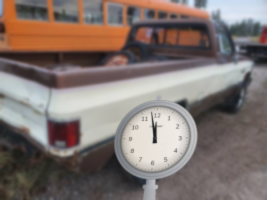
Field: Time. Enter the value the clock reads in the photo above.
11:58
